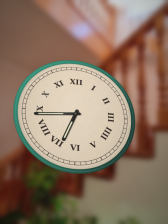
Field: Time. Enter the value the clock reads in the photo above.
6:44
